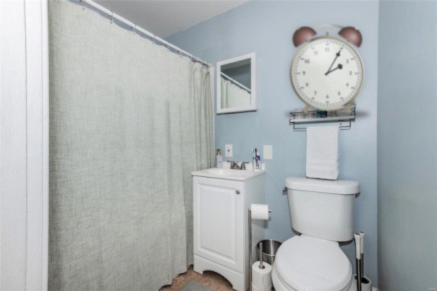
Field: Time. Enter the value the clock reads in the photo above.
2:05
